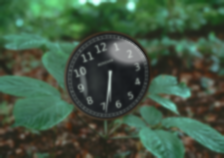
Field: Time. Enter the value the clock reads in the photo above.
6:34
